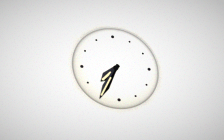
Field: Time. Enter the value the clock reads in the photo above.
7:35
